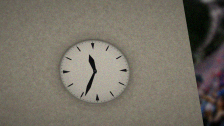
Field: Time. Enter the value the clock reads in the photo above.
11:34
